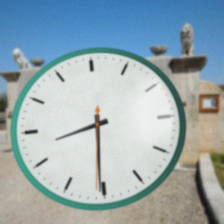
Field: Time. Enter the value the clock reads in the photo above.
8:30:31
